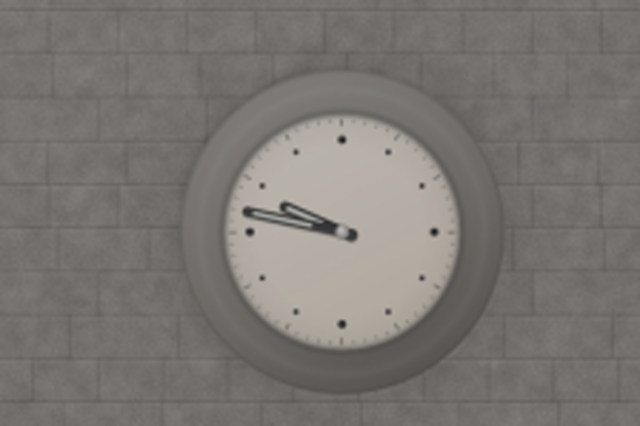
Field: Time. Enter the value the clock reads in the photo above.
9:47
